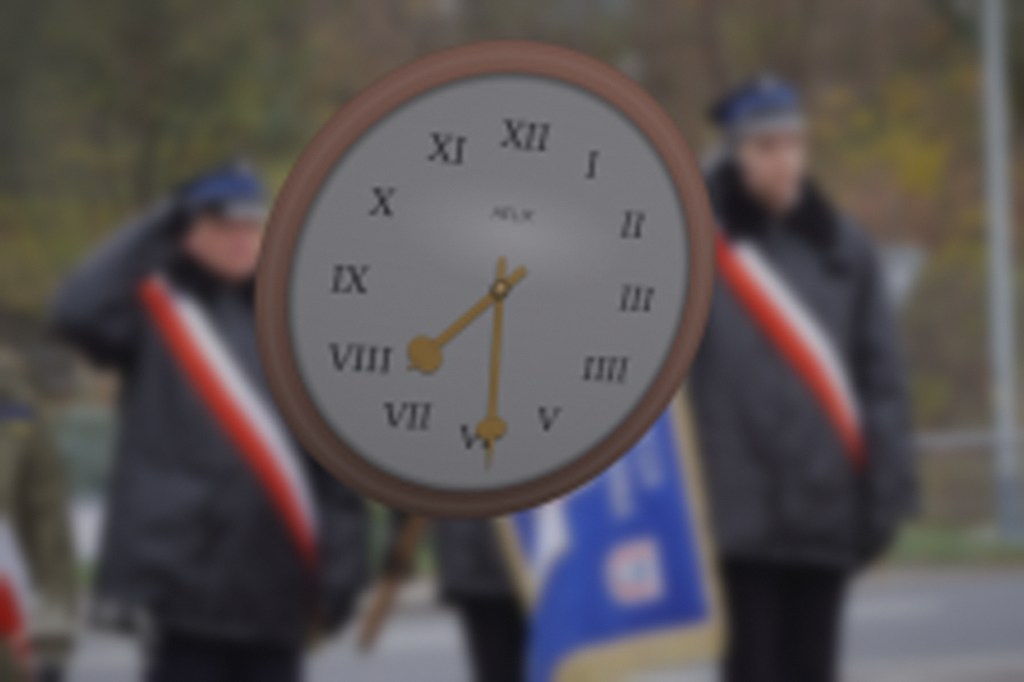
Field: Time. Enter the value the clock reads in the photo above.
7:29
